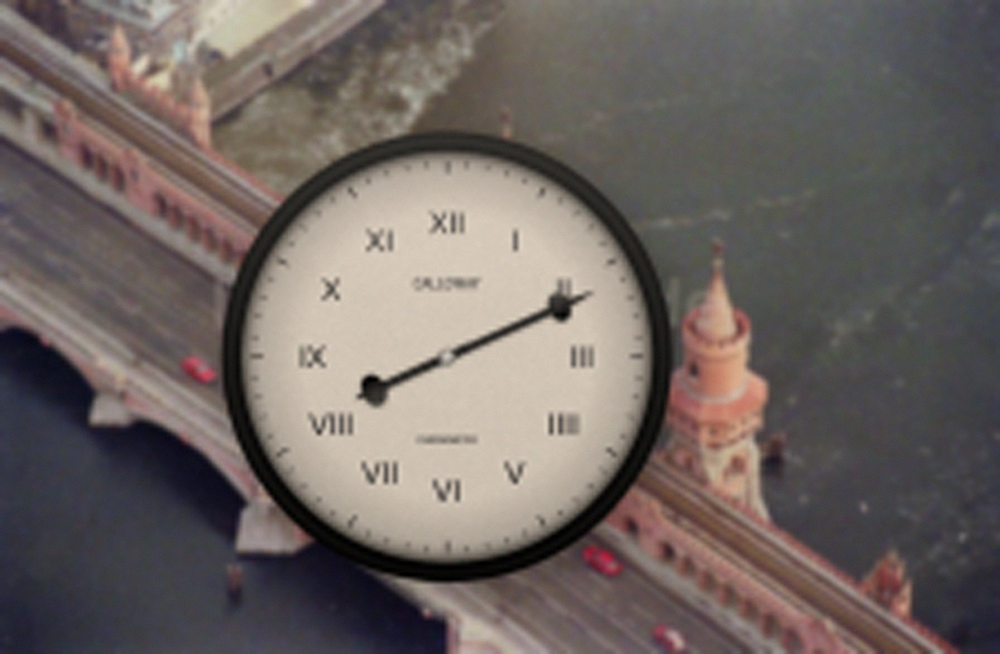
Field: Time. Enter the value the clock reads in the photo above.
8:11
